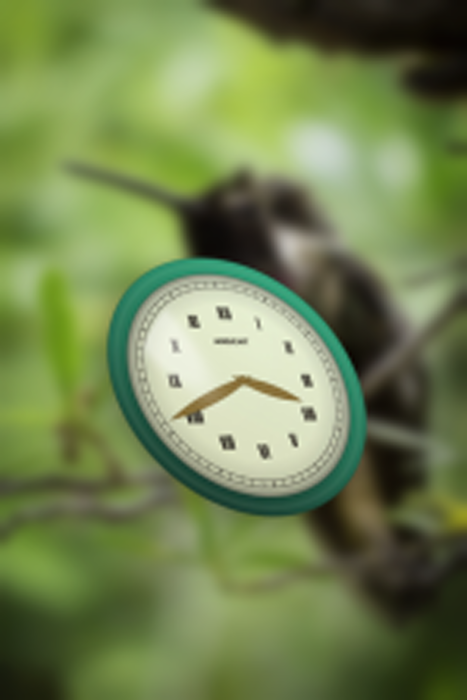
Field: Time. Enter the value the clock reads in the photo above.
3:41
